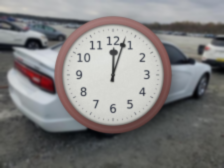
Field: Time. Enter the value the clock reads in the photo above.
12:03
